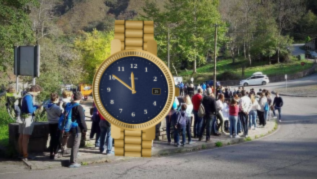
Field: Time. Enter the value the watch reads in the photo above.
11:51
